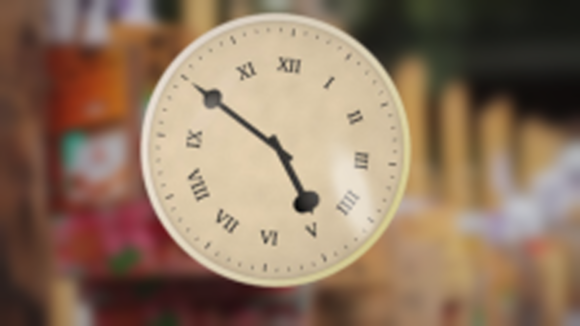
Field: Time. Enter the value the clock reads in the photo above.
4:50
